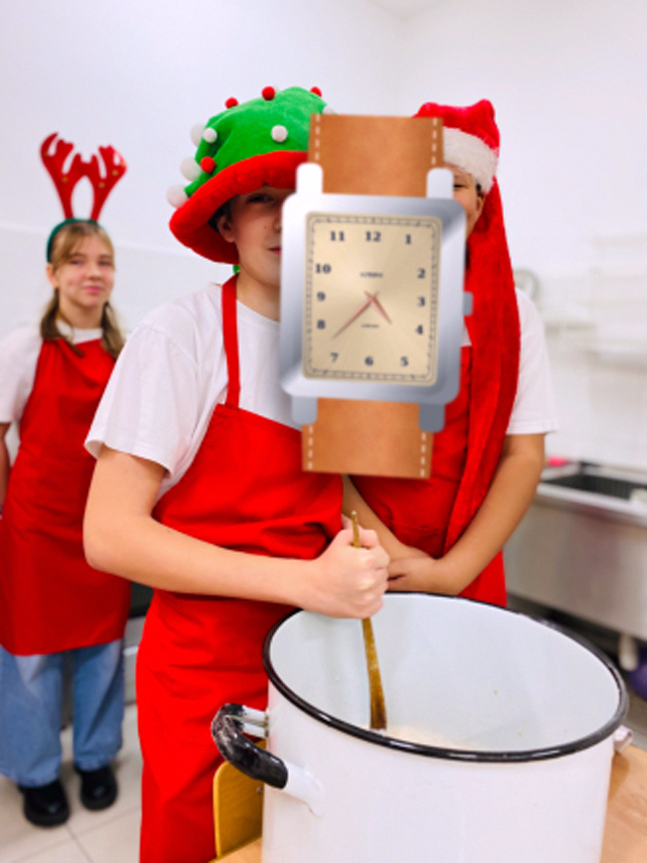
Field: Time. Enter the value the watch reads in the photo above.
4:37
